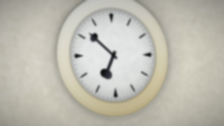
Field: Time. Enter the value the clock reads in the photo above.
6:52
